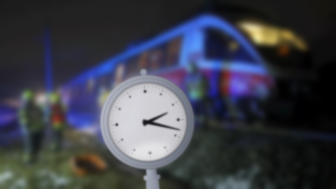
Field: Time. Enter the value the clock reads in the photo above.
2:18
